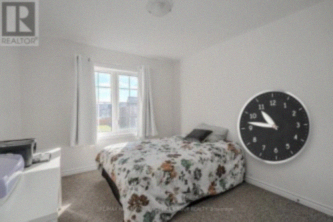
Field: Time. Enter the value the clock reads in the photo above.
10:47
